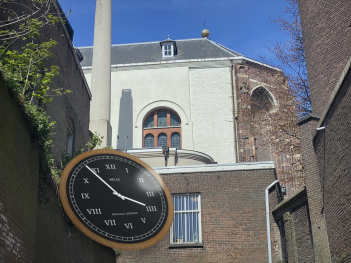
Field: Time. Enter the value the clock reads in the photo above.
3:54
